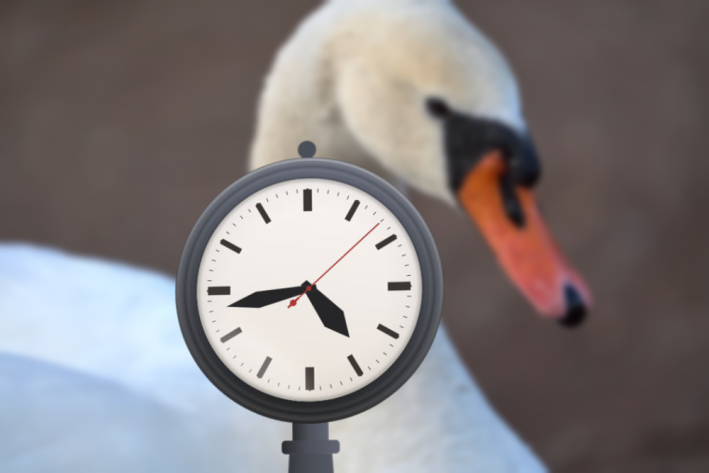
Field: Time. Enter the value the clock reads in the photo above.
4:43:08
